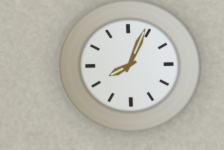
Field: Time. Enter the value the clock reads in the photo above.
8:04
